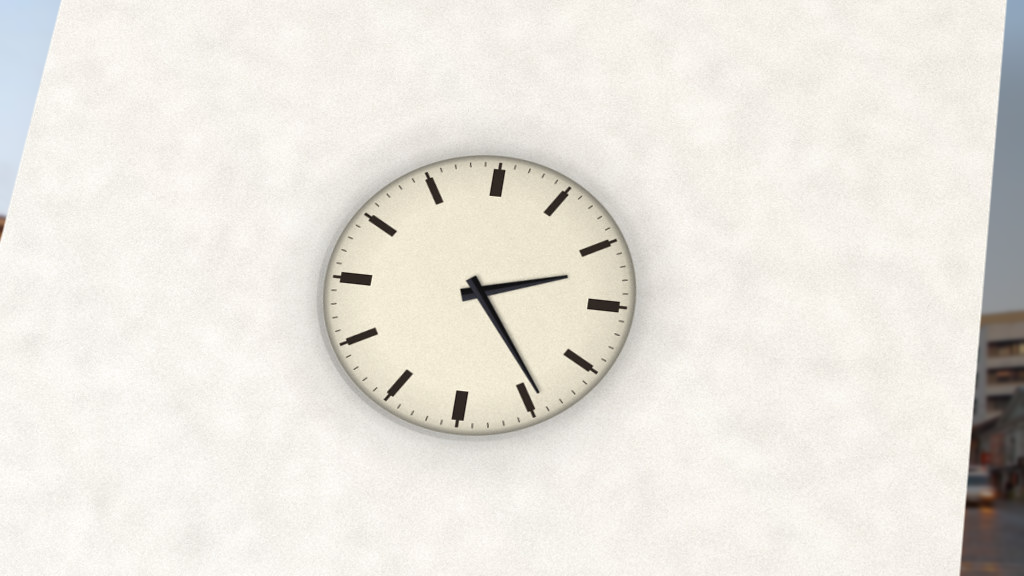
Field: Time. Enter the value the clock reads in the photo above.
2:24
